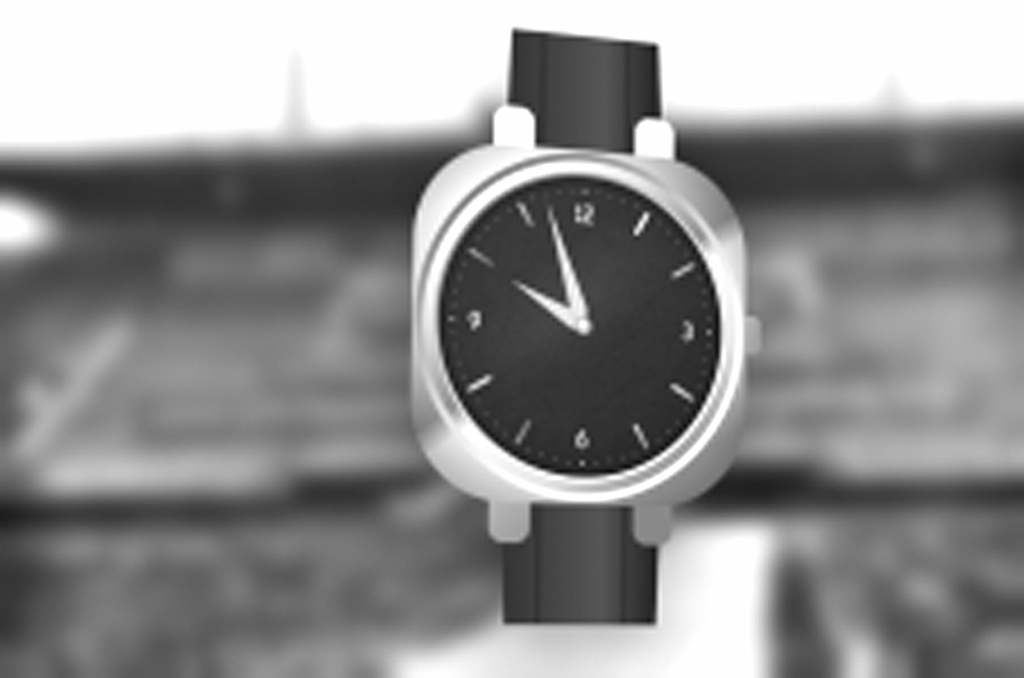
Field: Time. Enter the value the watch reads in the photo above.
9:57
